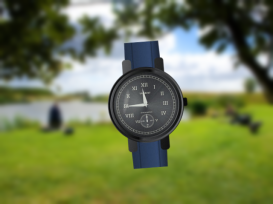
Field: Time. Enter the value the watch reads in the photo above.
11:45
